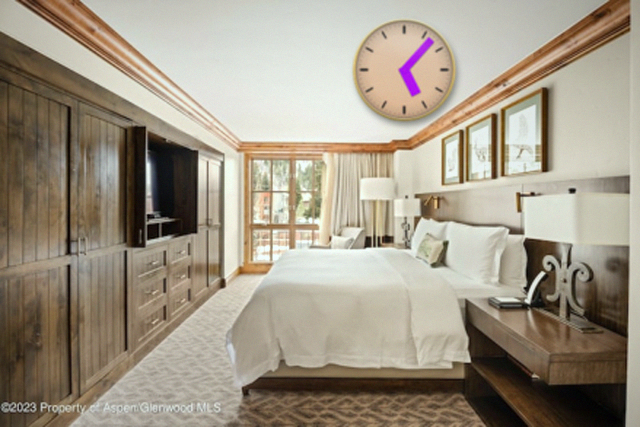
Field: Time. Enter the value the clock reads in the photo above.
5:07
